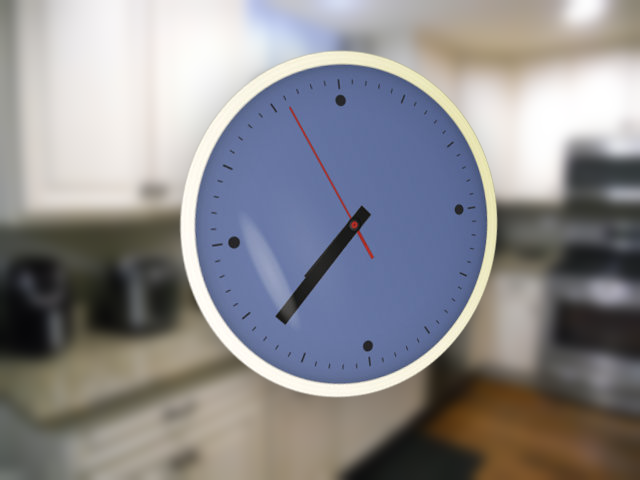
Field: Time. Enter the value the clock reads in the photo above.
7:37:56
